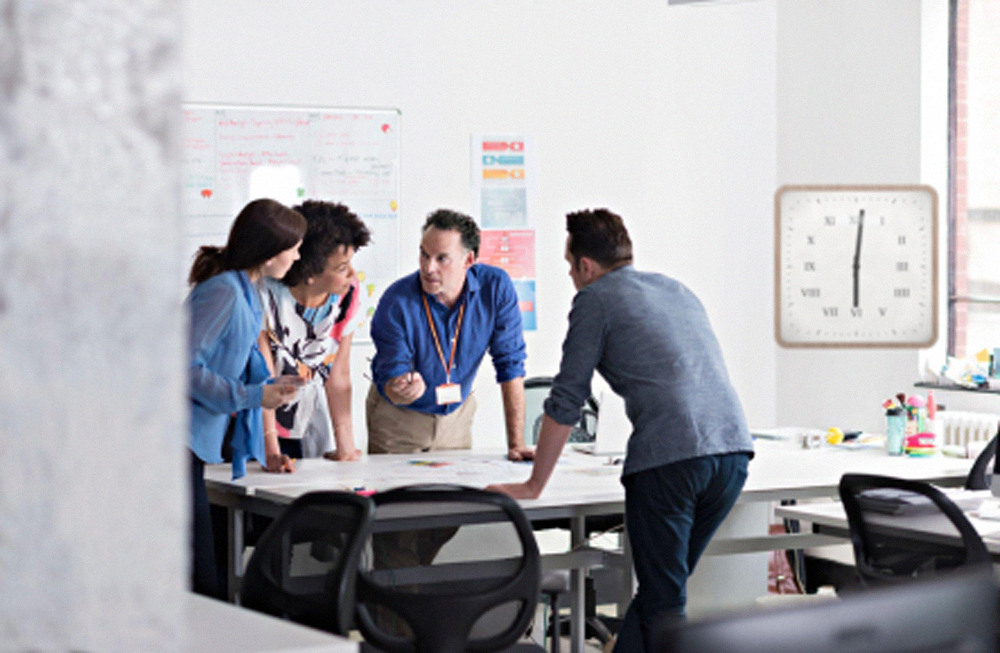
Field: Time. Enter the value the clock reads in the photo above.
6:01
